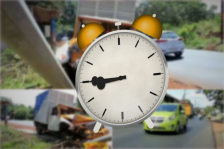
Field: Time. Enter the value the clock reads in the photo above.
8:45
